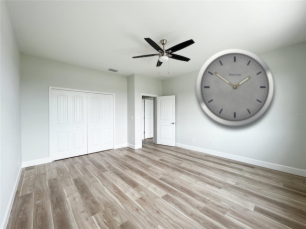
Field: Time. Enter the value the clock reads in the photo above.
1:51
